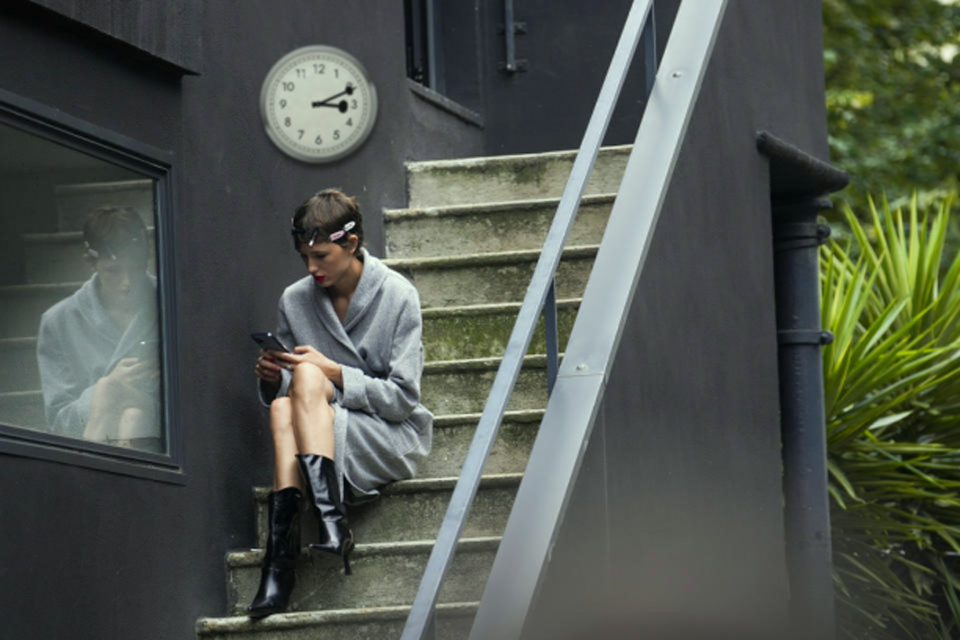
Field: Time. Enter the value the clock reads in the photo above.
3:11
